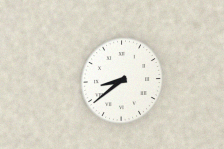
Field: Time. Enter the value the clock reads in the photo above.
8:39
